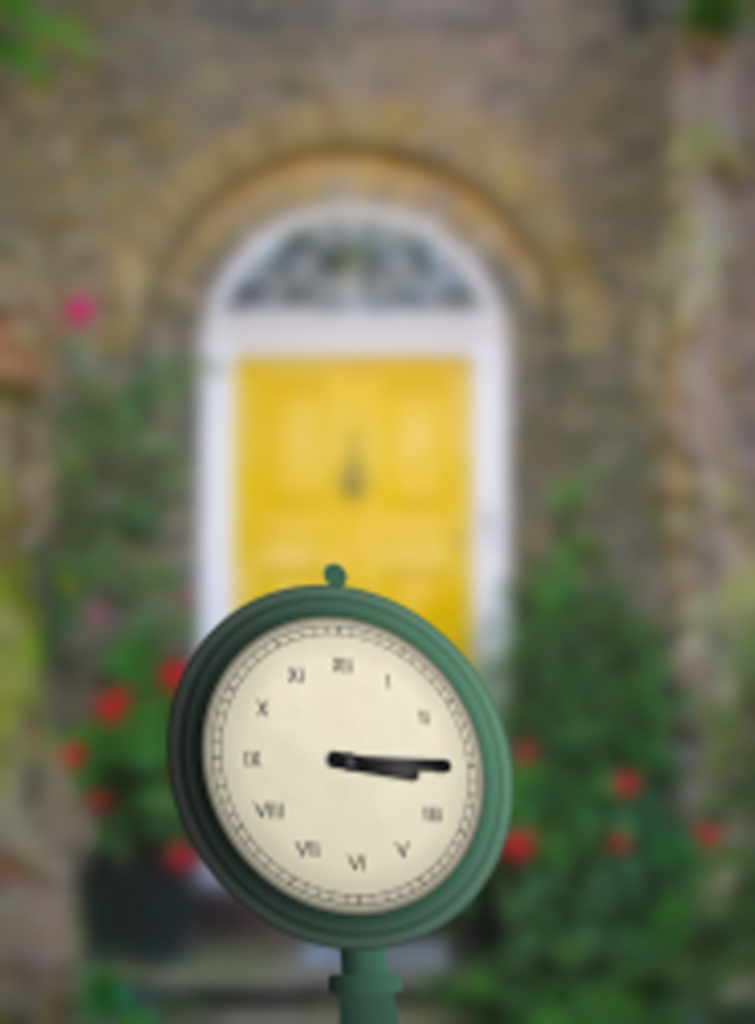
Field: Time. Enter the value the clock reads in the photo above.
3:15
